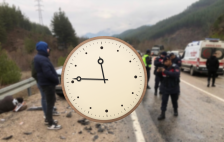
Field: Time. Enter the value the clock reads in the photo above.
11:46
